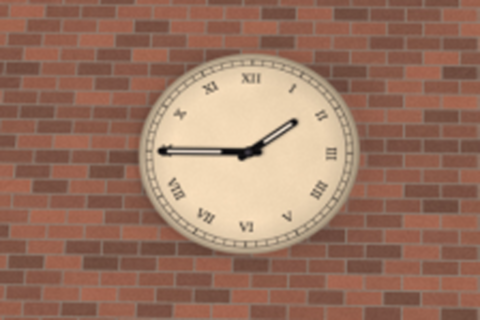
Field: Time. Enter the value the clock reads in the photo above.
1:45
